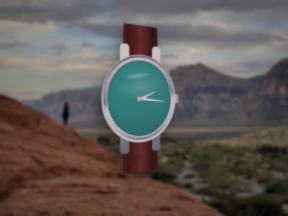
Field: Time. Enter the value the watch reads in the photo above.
2:16
